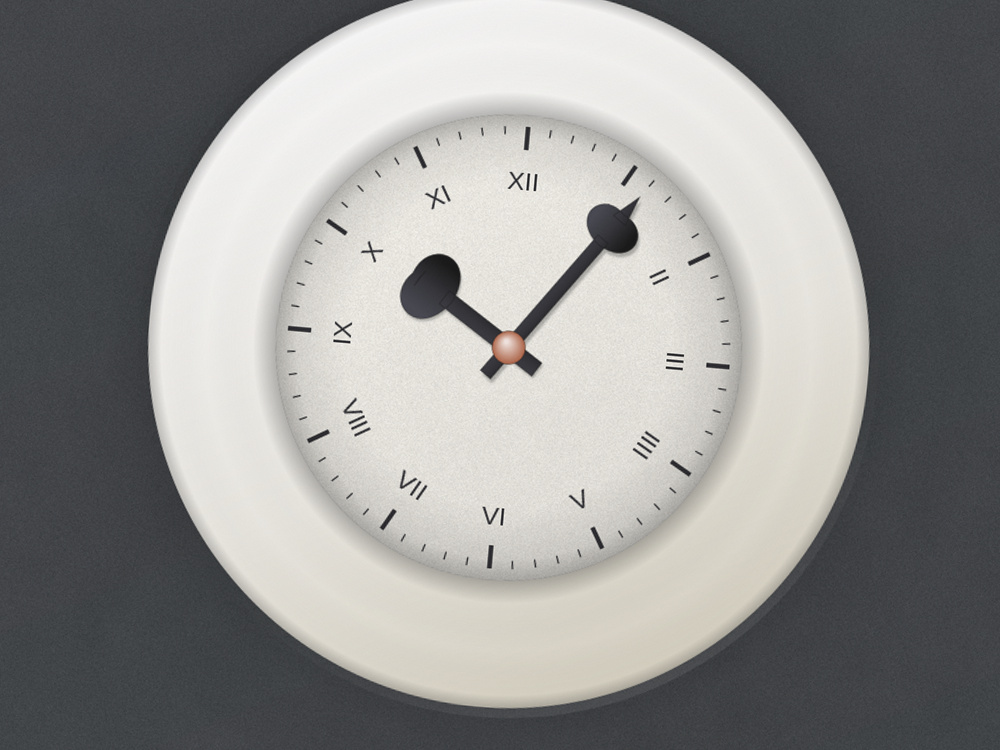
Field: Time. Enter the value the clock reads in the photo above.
10:06
